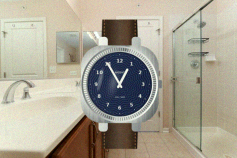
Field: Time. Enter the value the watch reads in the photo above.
12:55
